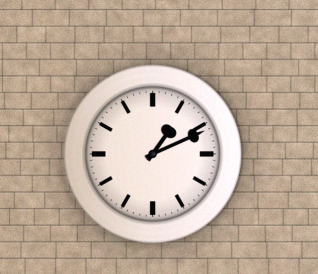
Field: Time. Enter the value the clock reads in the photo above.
1:11
